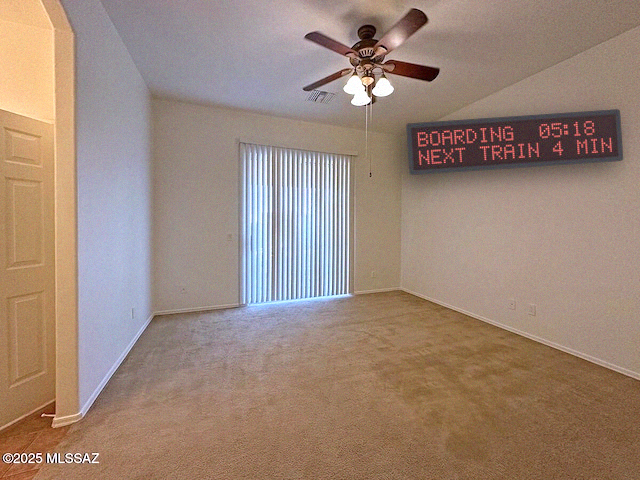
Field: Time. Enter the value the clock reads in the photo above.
5:18
